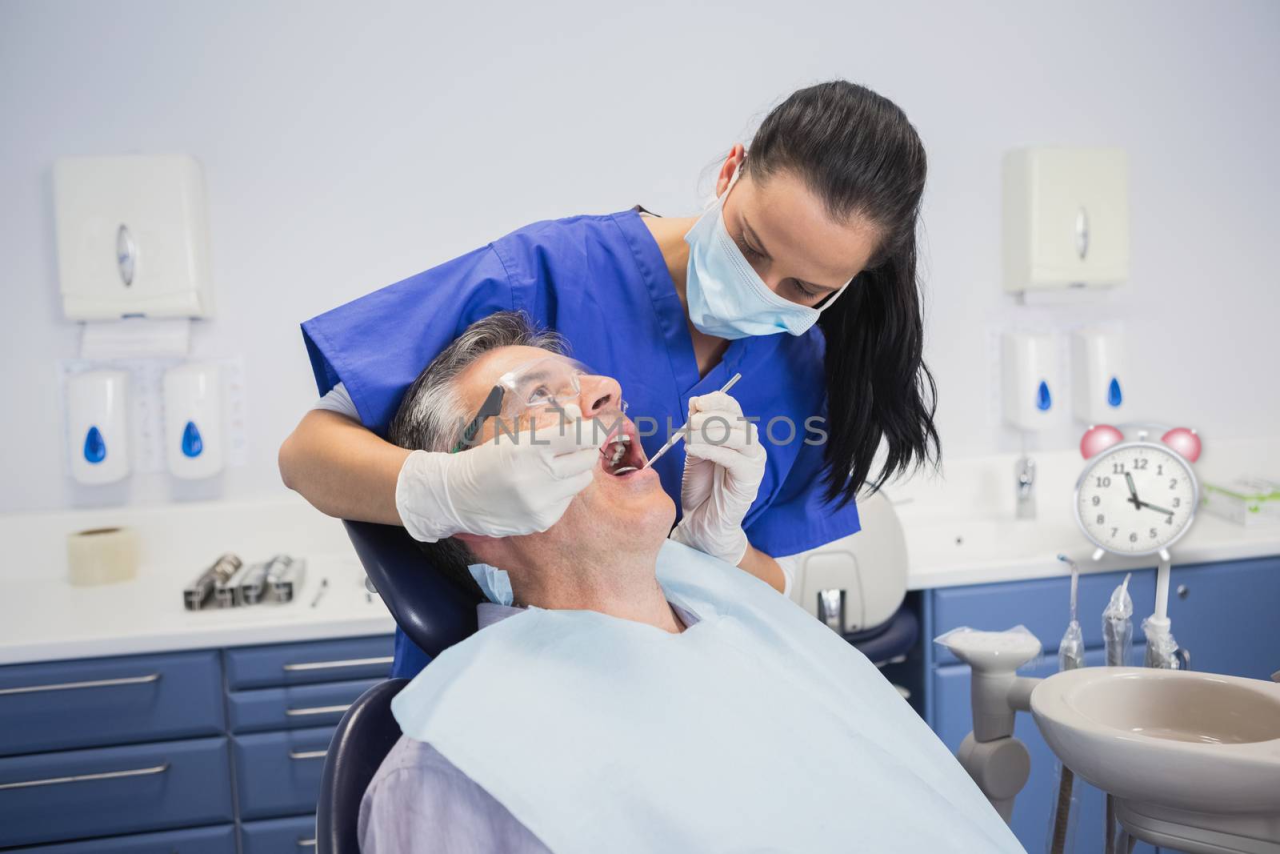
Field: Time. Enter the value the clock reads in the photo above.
11:18
